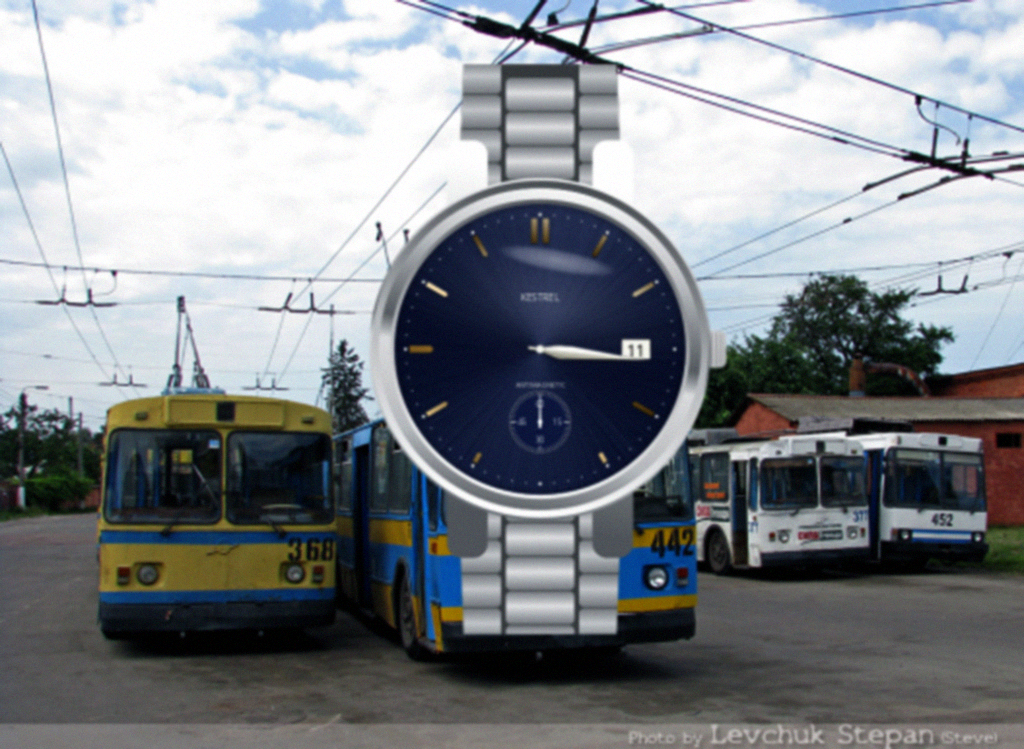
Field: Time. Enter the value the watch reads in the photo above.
3:16
